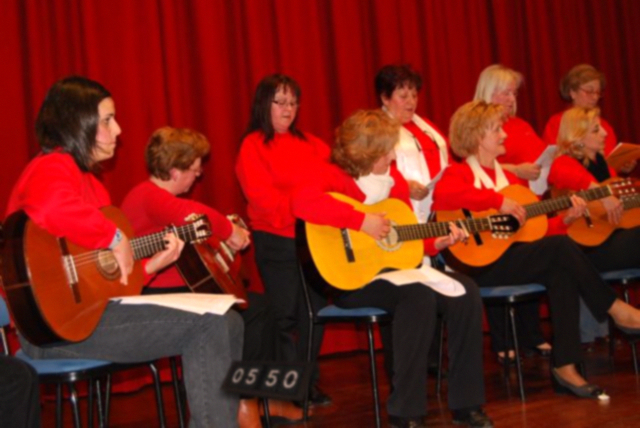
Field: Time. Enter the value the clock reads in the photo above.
5:50
